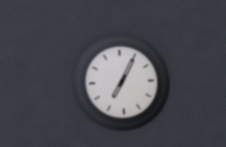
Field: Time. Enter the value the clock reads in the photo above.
7:05
